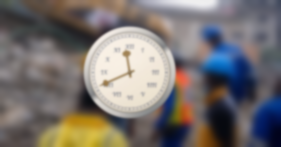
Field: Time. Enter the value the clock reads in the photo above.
11:41
